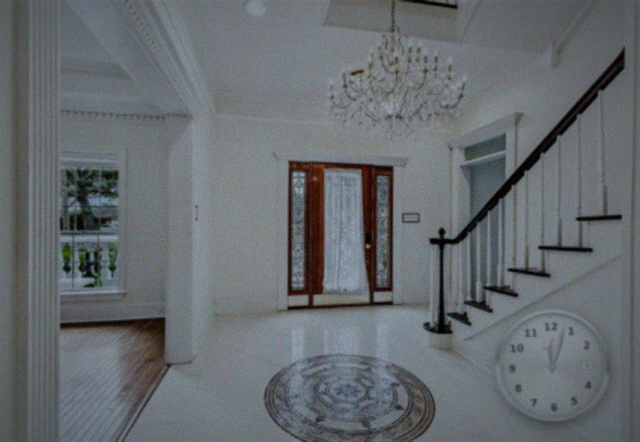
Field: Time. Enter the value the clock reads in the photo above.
12:03
